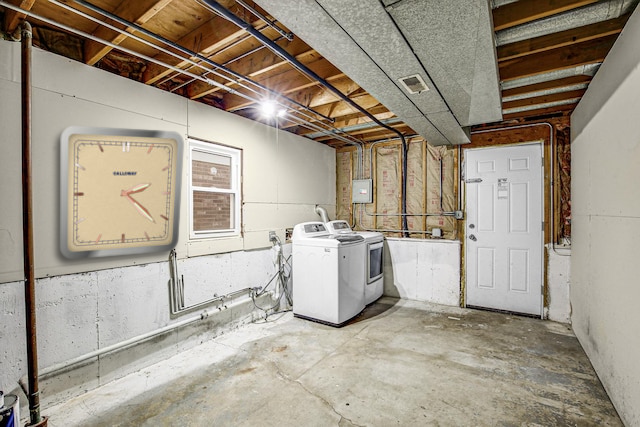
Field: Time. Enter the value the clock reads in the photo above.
2:22
